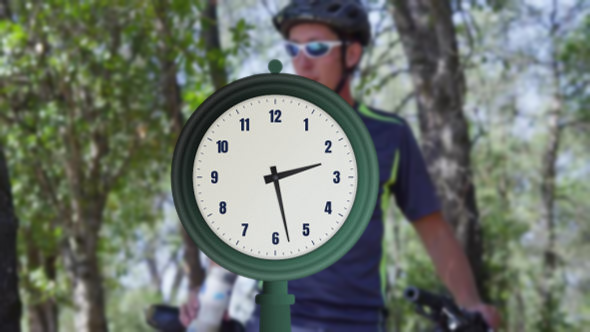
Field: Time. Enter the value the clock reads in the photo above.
2:28
